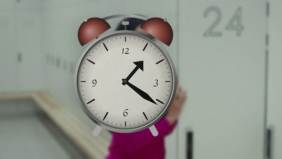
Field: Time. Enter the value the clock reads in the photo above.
1:21
